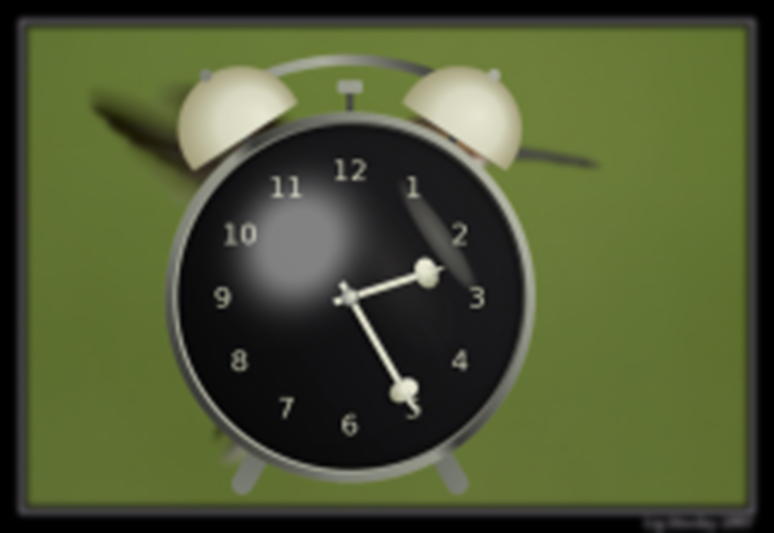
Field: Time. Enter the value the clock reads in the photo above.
2:25
